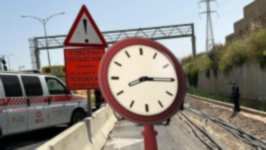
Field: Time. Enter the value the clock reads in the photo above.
8:15
